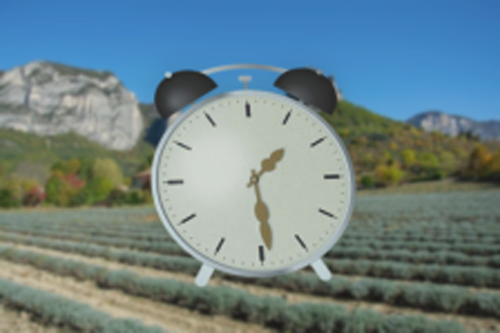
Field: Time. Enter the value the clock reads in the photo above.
1:29
